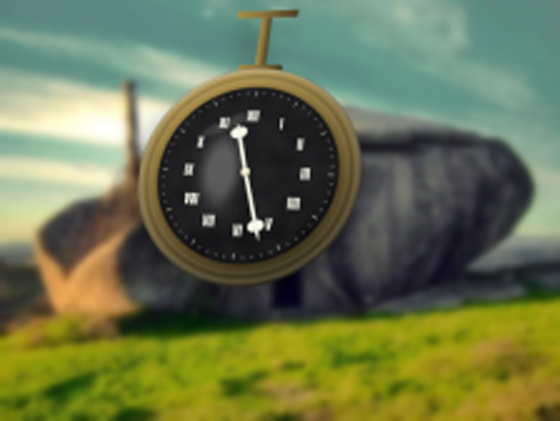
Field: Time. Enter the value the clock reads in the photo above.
11:27
